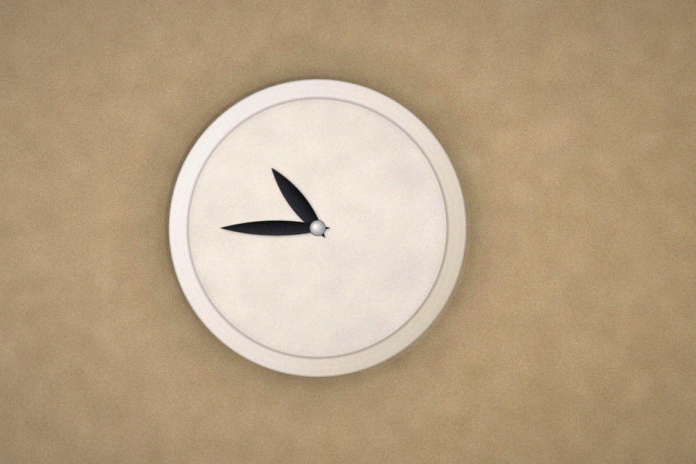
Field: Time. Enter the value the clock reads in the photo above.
10:45
